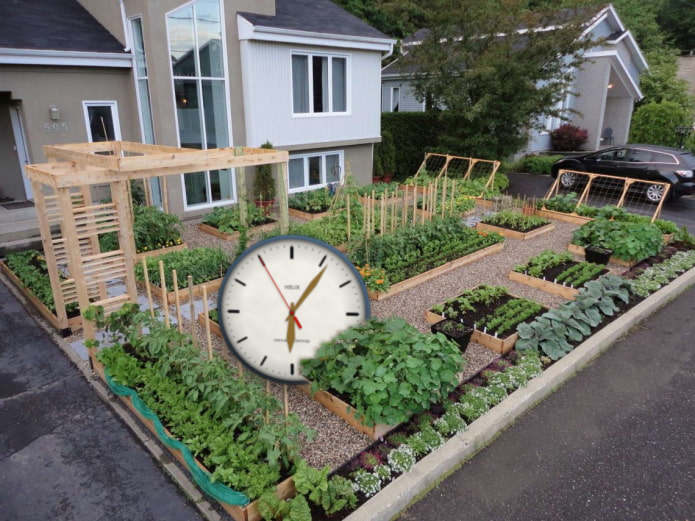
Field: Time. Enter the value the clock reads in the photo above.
6:05:55
